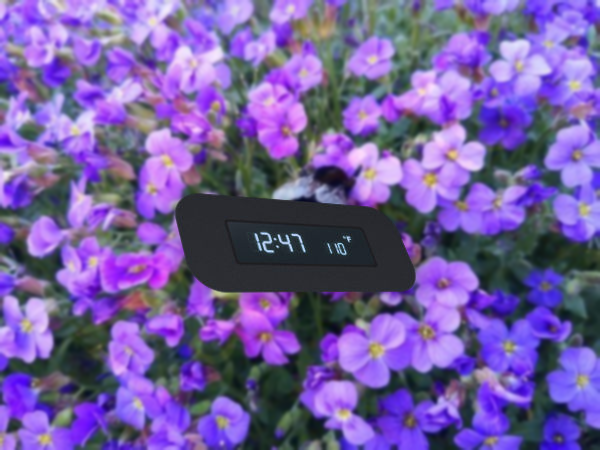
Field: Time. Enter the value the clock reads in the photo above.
12:47
